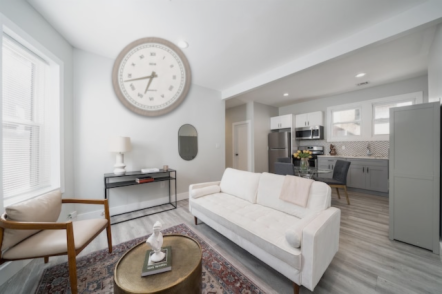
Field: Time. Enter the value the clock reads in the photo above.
6:43
